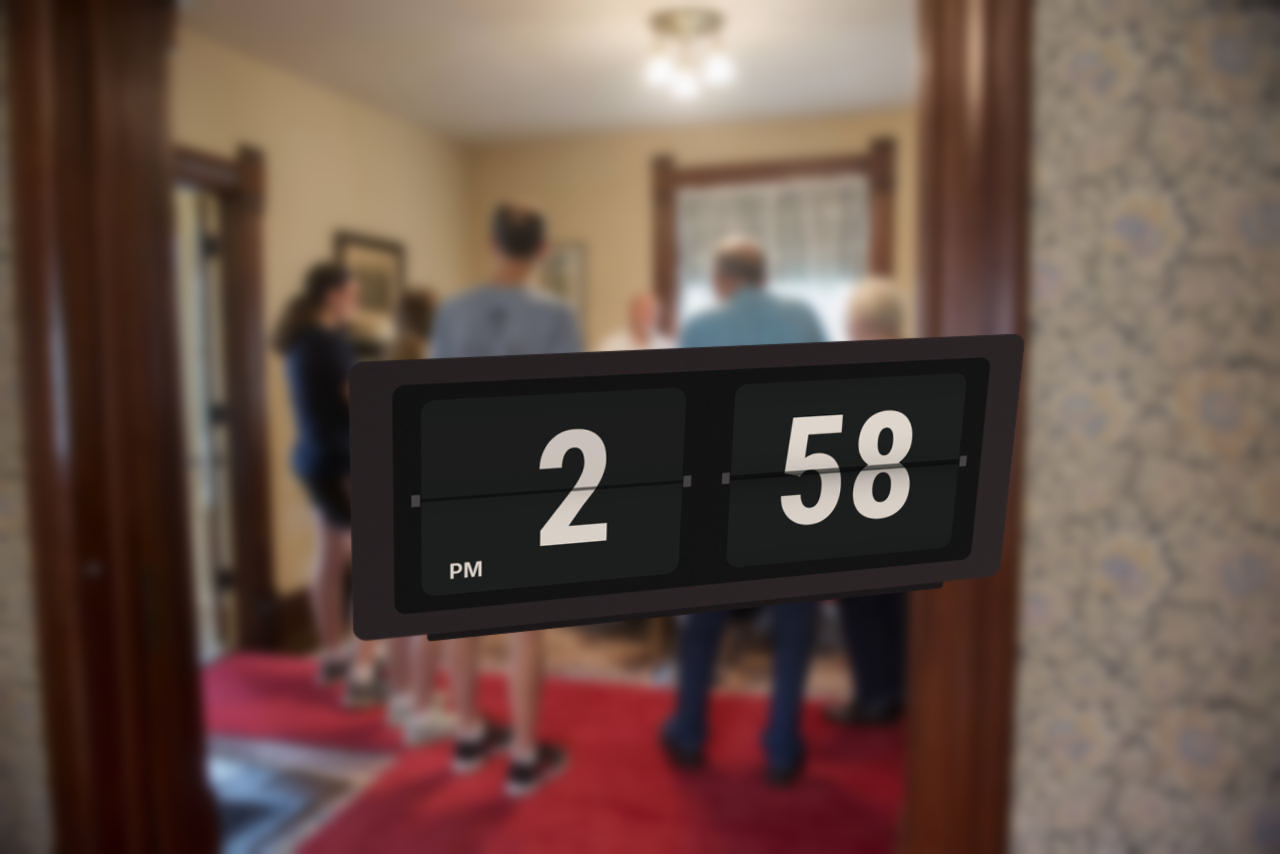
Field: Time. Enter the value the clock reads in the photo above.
2:58
